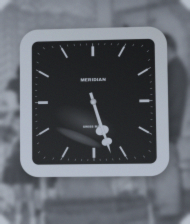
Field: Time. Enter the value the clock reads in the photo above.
5:27
